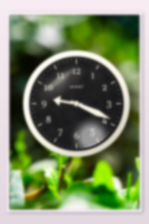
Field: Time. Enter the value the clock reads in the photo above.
9:19
